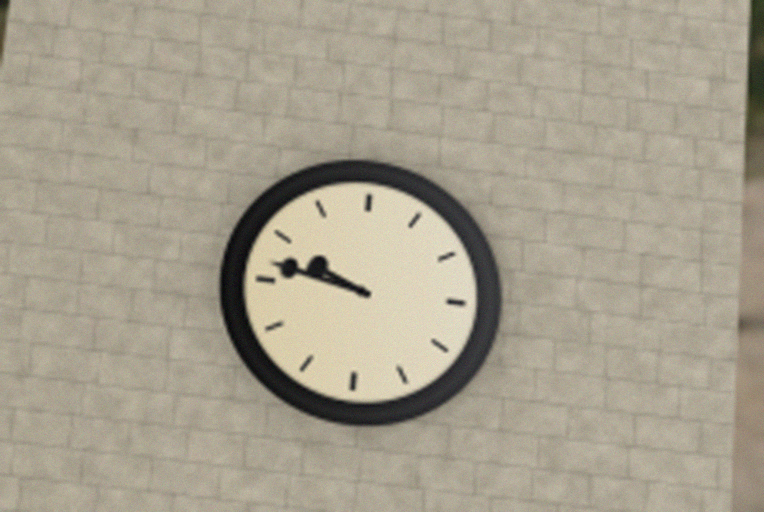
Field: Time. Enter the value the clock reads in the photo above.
9:47
